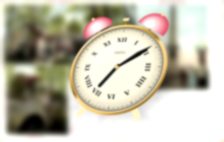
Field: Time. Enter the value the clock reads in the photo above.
7:09
